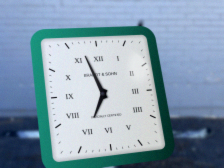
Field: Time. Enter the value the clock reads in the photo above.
6:57
